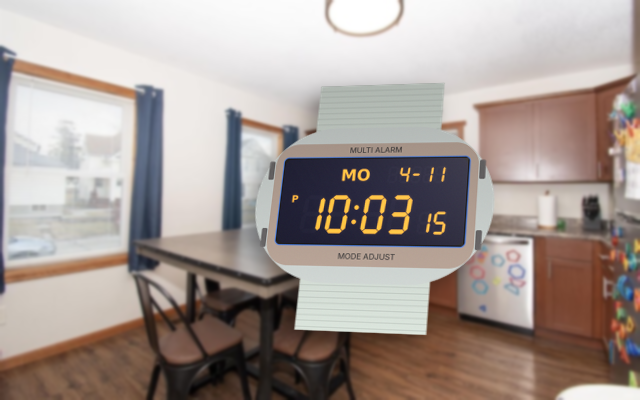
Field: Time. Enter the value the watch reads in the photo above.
10:03:15
